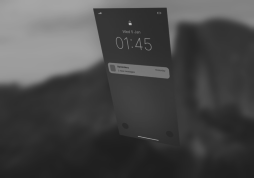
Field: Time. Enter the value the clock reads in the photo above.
1:45
